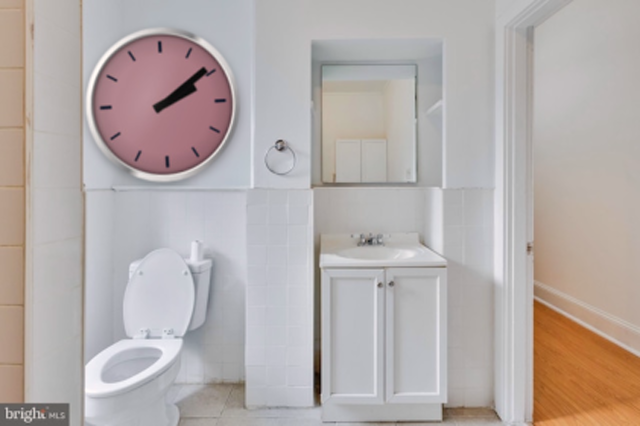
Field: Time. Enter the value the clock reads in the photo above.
2:09
